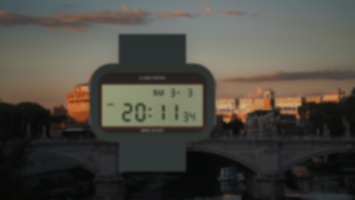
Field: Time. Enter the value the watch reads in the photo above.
20:11
